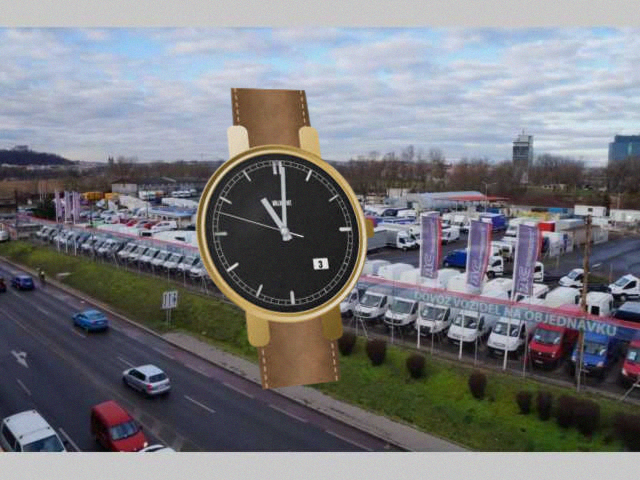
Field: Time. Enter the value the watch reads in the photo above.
11:00:48
